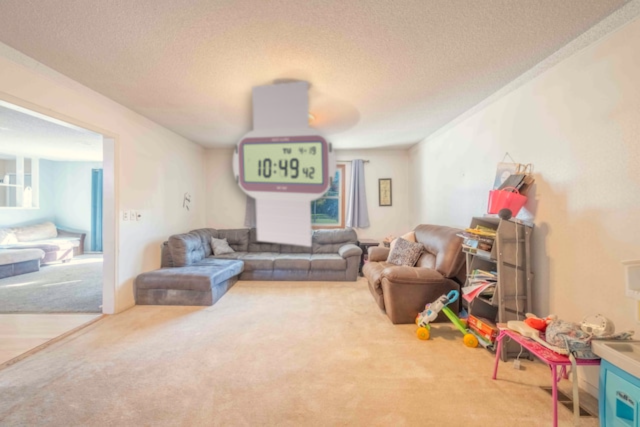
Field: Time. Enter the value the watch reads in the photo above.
10:49
